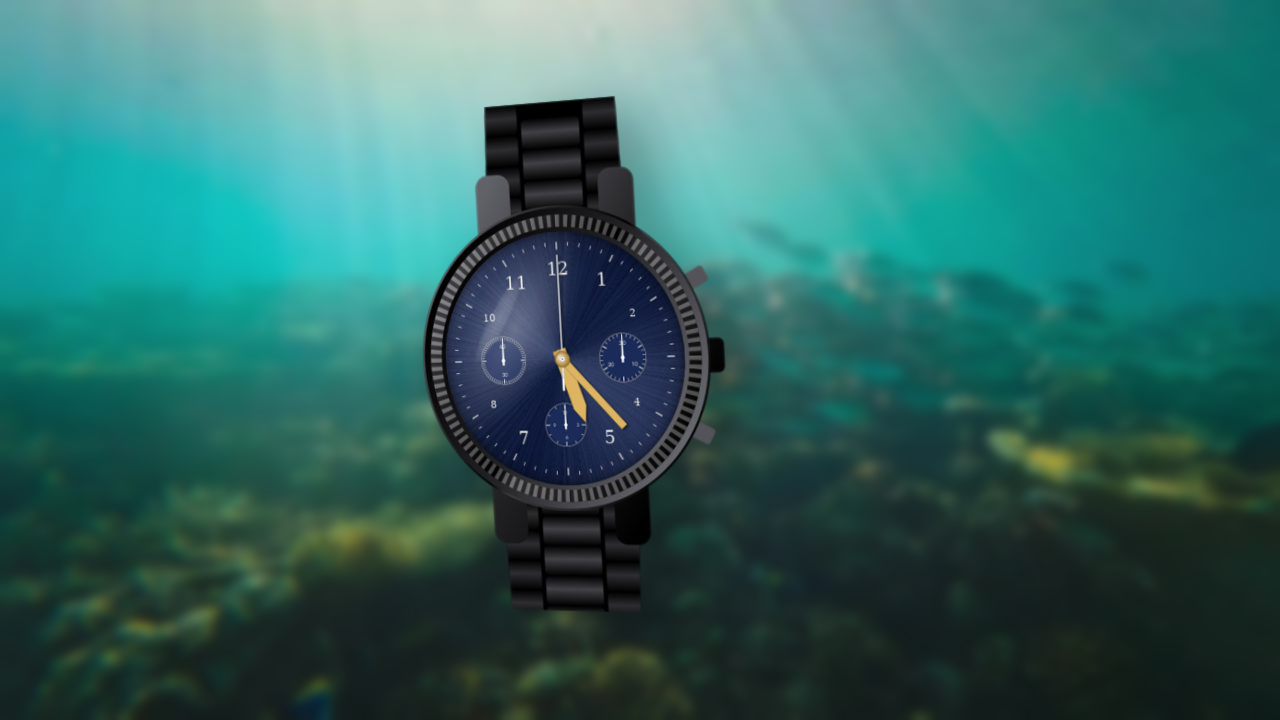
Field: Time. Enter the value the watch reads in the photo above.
5:23
